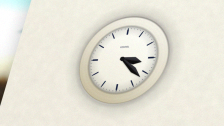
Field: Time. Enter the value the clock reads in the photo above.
3:22
